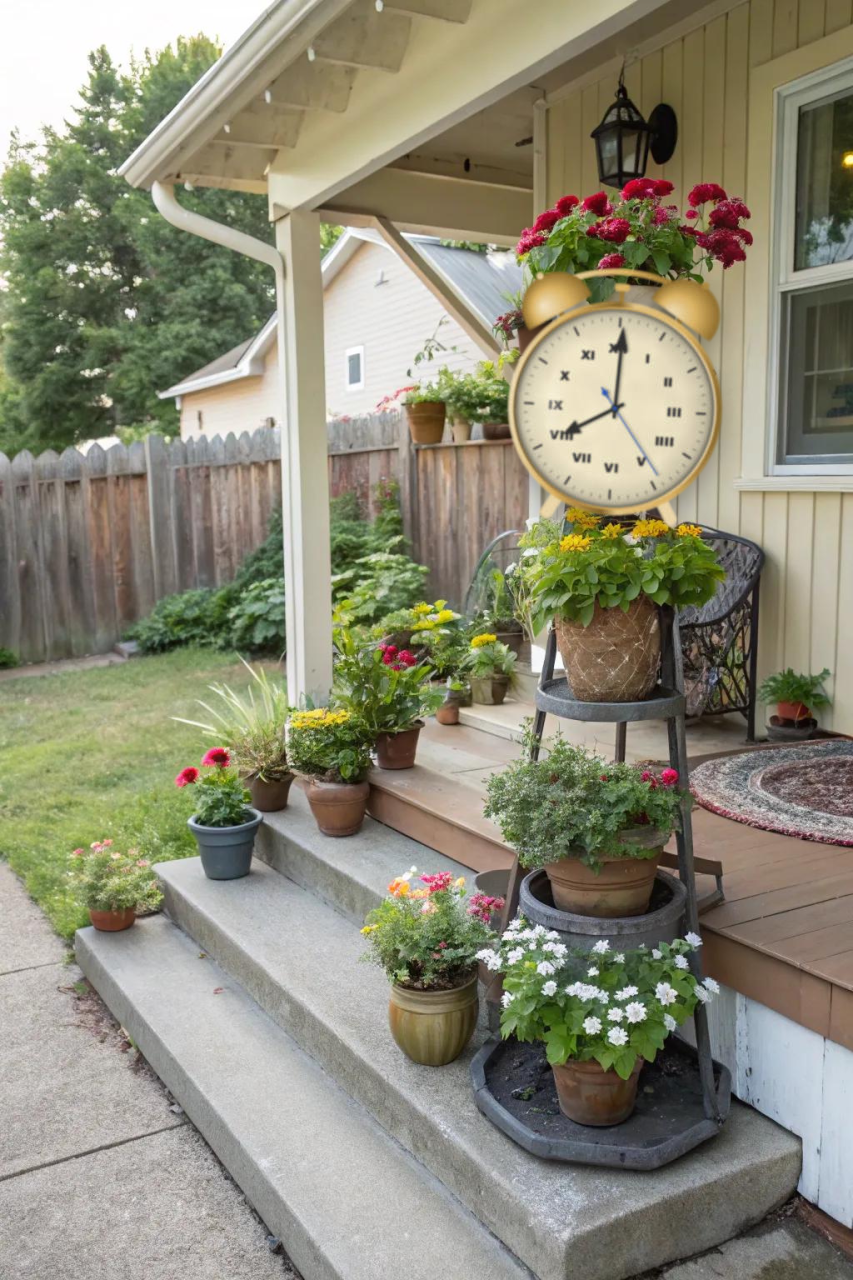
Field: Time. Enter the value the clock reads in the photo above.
8:00:24
